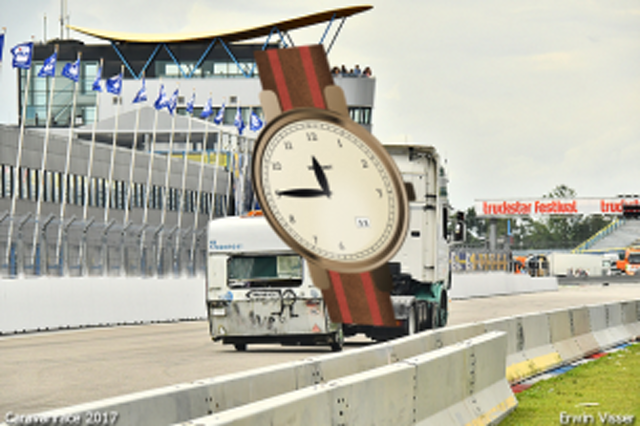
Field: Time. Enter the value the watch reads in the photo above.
11:45
